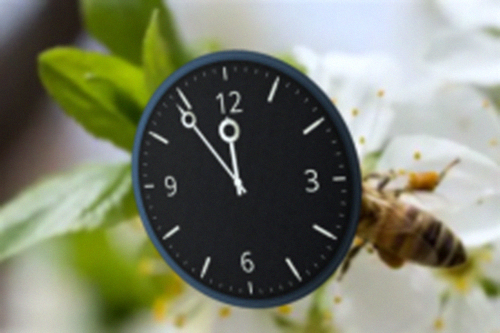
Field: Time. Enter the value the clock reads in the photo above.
11:54
